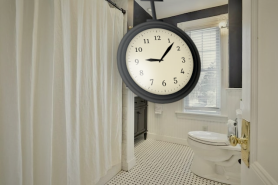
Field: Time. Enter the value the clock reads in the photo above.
9:07
